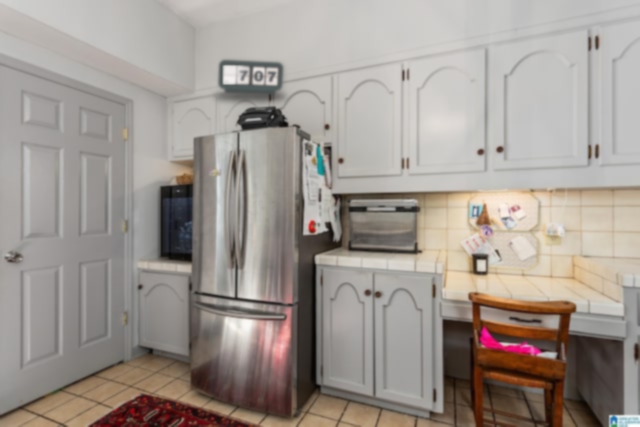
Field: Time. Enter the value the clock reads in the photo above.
7:07
